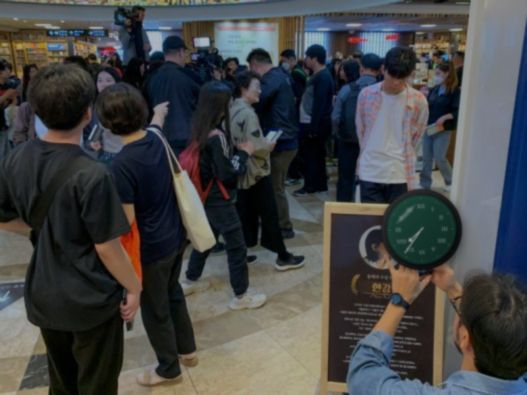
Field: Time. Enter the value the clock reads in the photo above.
7:36
